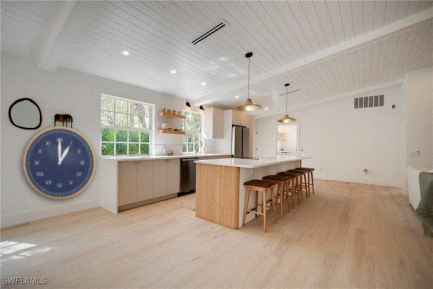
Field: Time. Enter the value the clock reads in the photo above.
1:00
